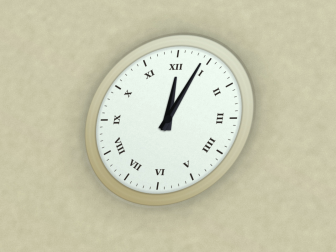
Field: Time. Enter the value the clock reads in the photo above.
12:04
